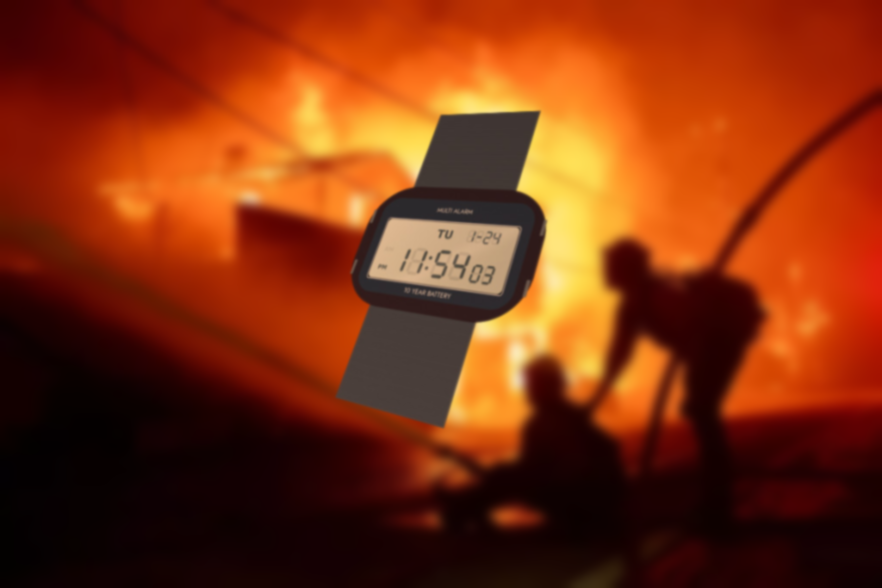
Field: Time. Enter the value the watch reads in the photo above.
11:54:03
